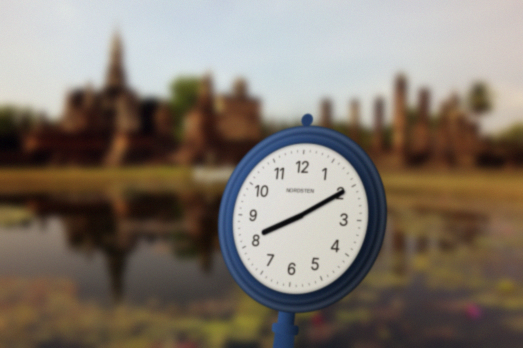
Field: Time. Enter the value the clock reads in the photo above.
8:10
